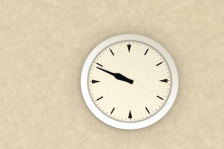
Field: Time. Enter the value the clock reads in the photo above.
9:49
